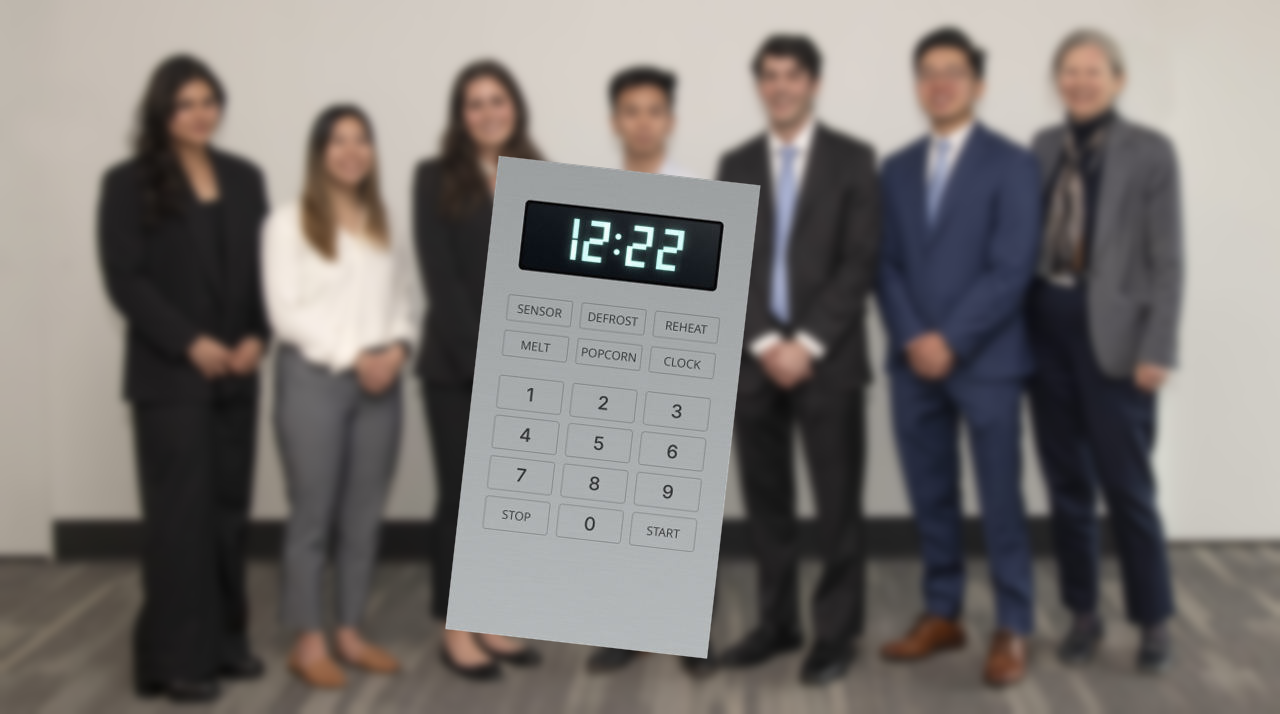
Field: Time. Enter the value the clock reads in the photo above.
12:22
